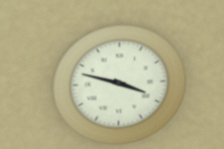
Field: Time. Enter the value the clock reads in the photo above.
3:48
